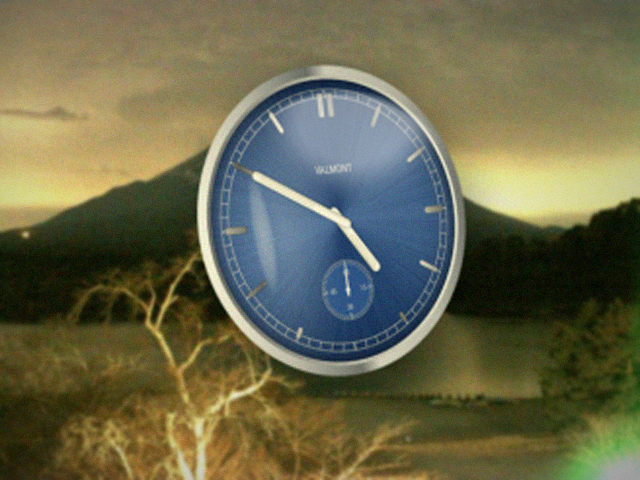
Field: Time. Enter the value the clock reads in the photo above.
4:50
